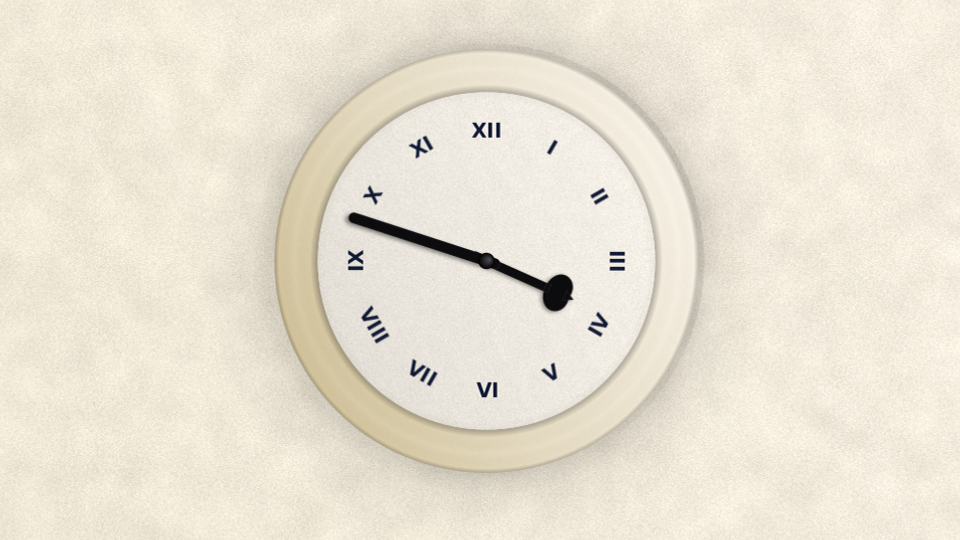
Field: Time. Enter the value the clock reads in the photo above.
3:48
